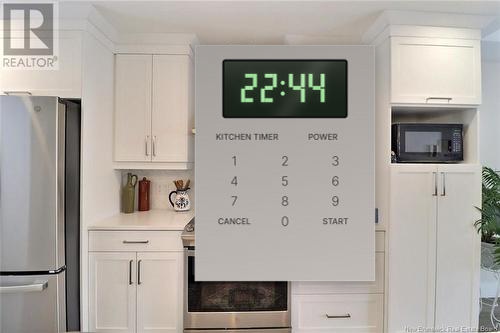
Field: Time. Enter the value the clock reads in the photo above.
22:44
